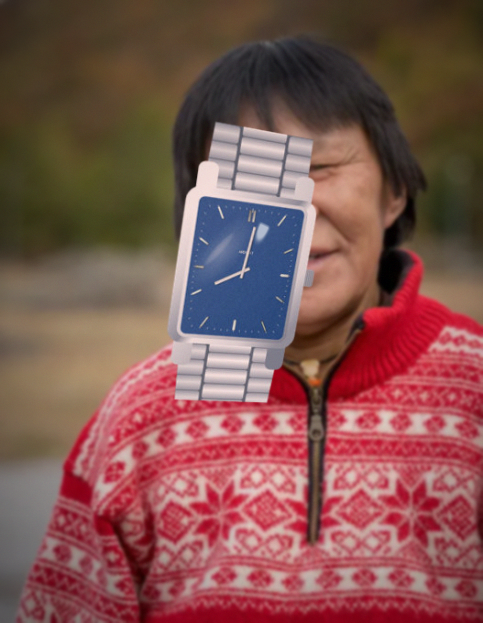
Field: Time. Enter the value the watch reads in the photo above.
8:01
